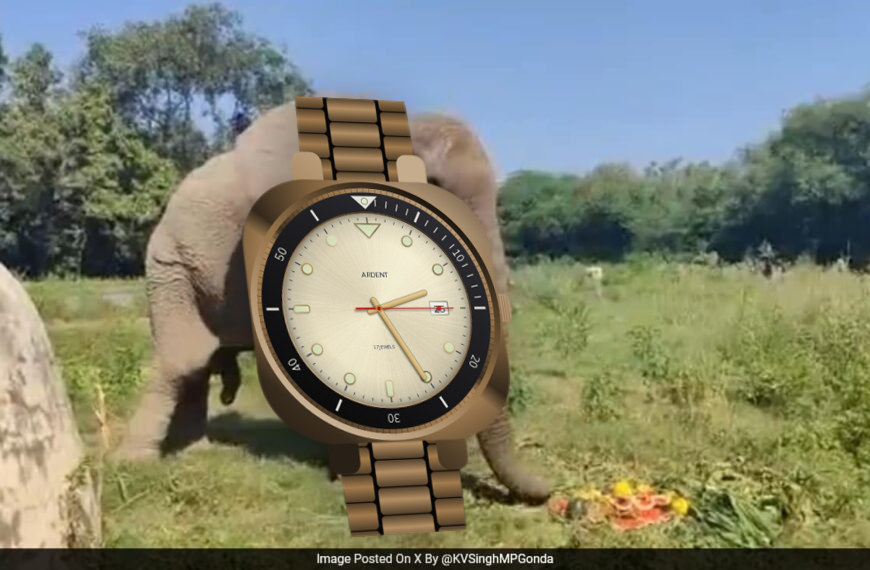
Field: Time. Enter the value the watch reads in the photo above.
2:25:15
